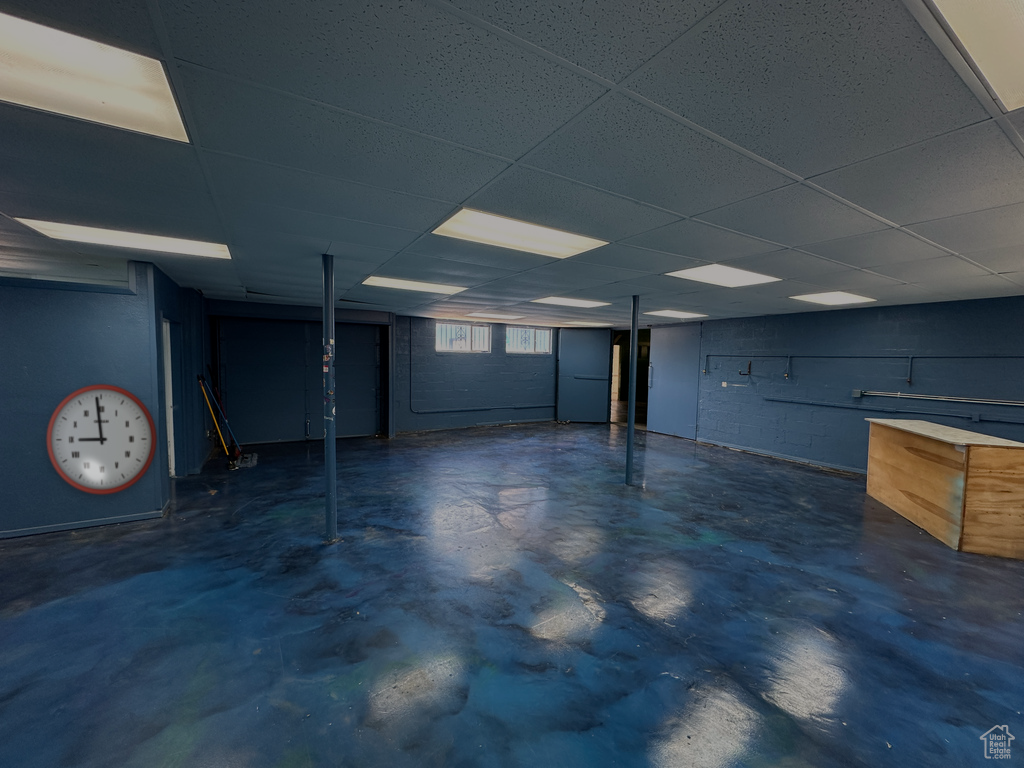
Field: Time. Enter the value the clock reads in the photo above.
8:59
